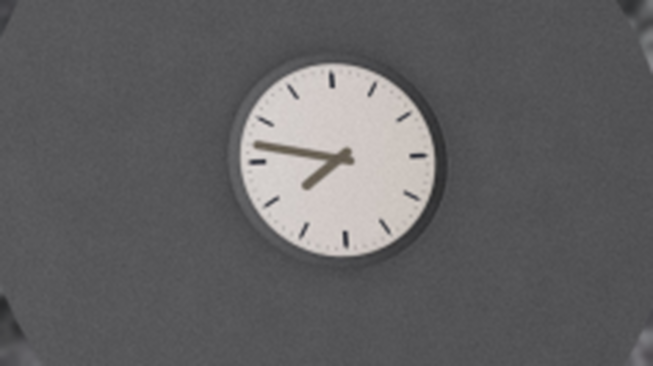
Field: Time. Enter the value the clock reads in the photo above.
7:47
